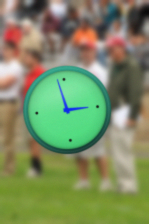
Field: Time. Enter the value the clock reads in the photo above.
2:58
